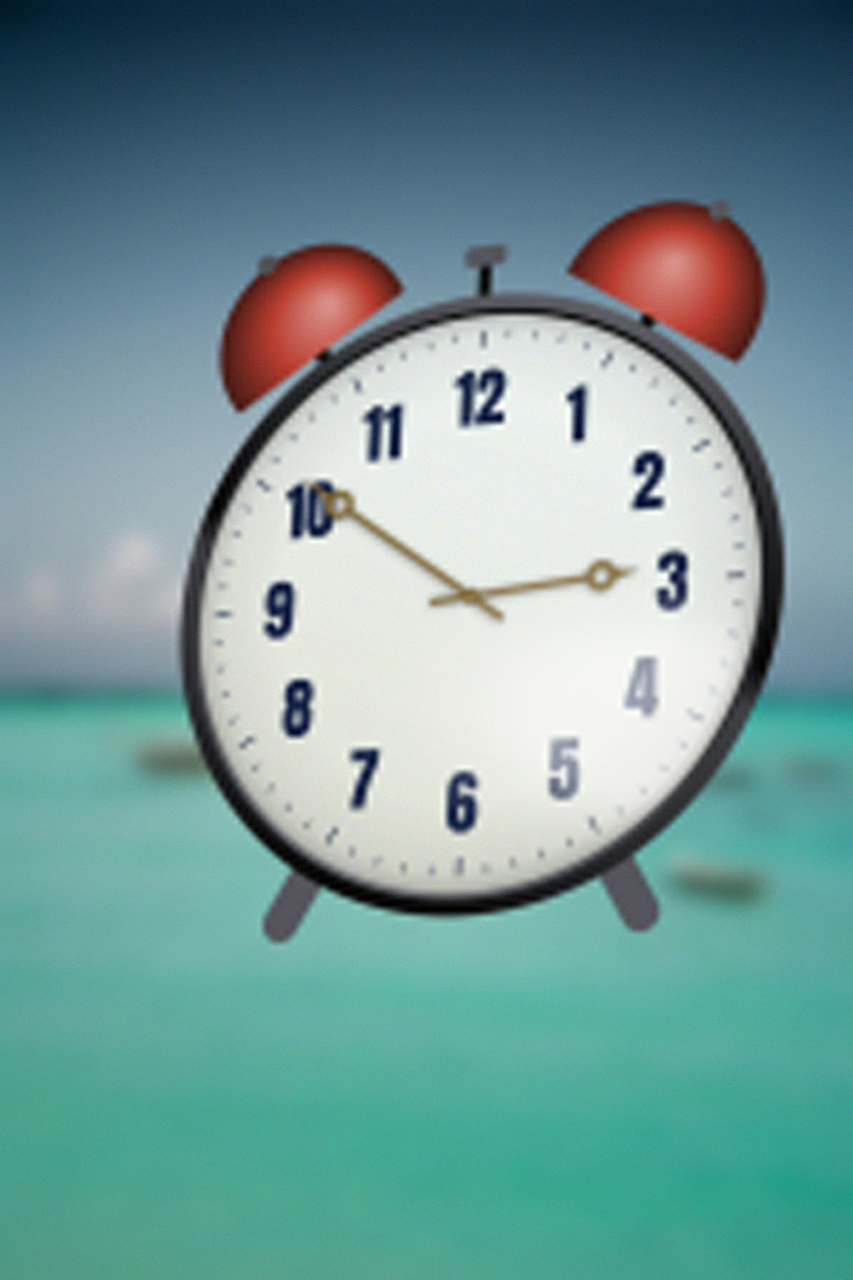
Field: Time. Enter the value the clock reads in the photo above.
2:51
